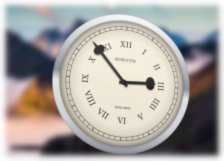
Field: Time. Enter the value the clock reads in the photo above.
2:53
